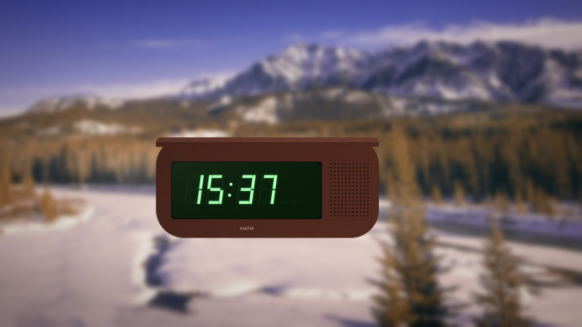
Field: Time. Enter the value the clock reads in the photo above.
15:37
